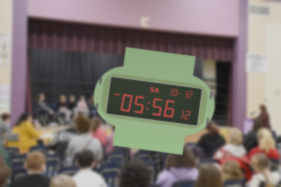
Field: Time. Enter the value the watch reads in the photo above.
5:56
